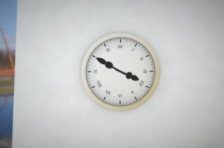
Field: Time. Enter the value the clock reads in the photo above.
3:50
